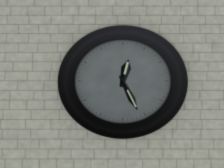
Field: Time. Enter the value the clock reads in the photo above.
12:26
